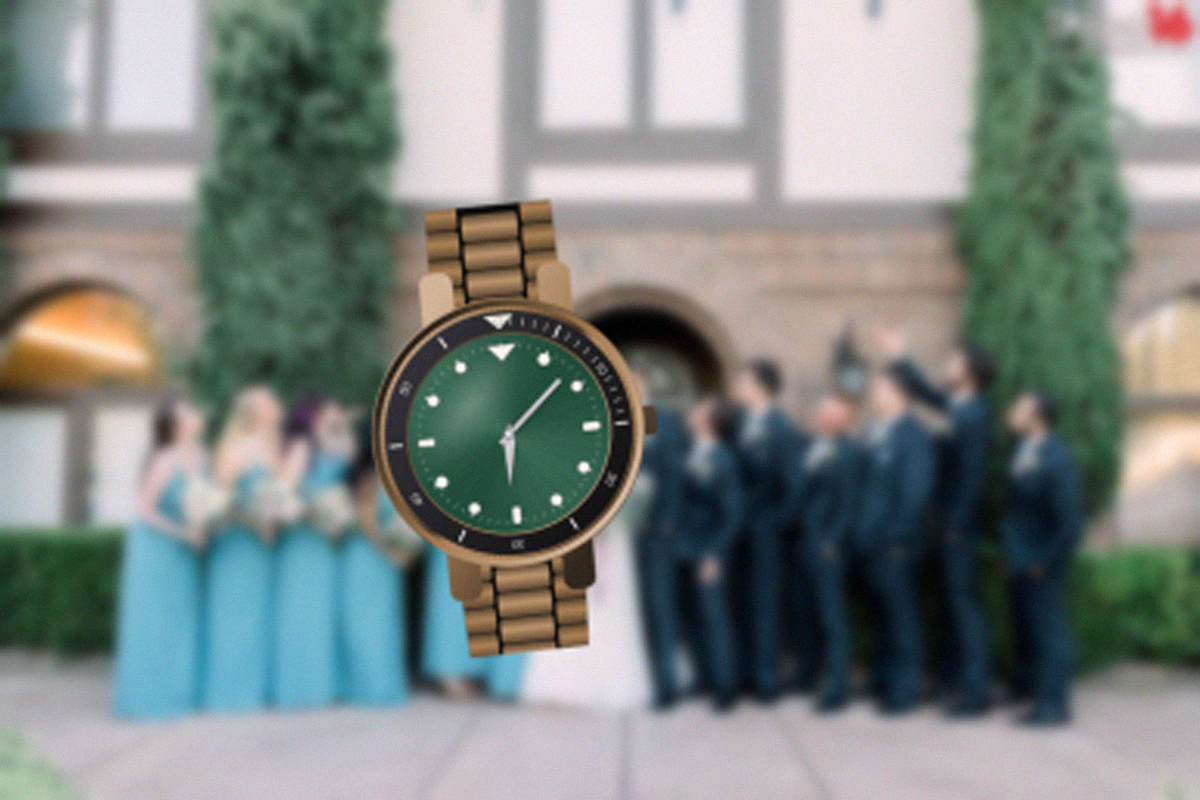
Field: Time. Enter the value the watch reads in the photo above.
6:08
